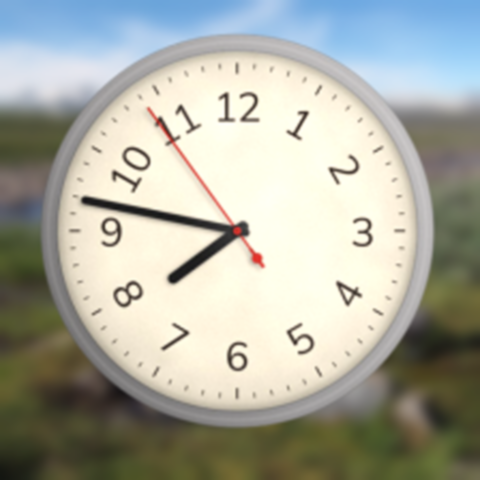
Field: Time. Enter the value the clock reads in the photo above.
7:46:54
